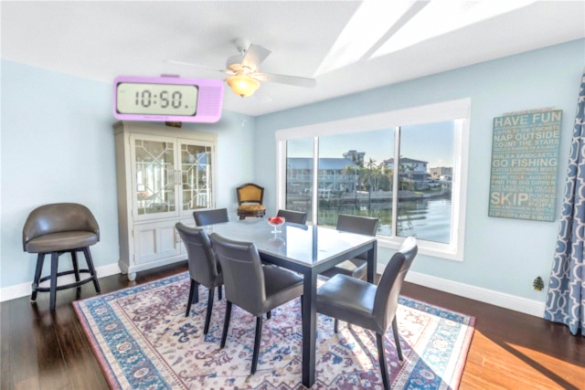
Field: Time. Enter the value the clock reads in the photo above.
10:50
